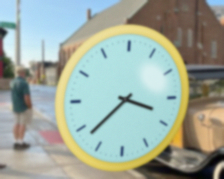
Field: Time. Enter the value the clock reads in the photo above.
3:38
